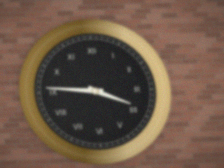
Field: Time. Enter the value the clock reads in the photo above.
3:46
